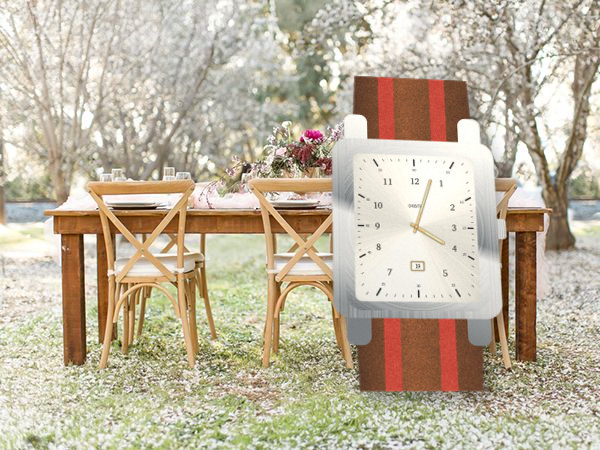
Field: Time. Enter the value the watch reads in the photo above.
4:03
